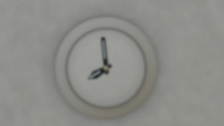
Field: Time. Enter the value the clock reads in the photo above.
7:59
